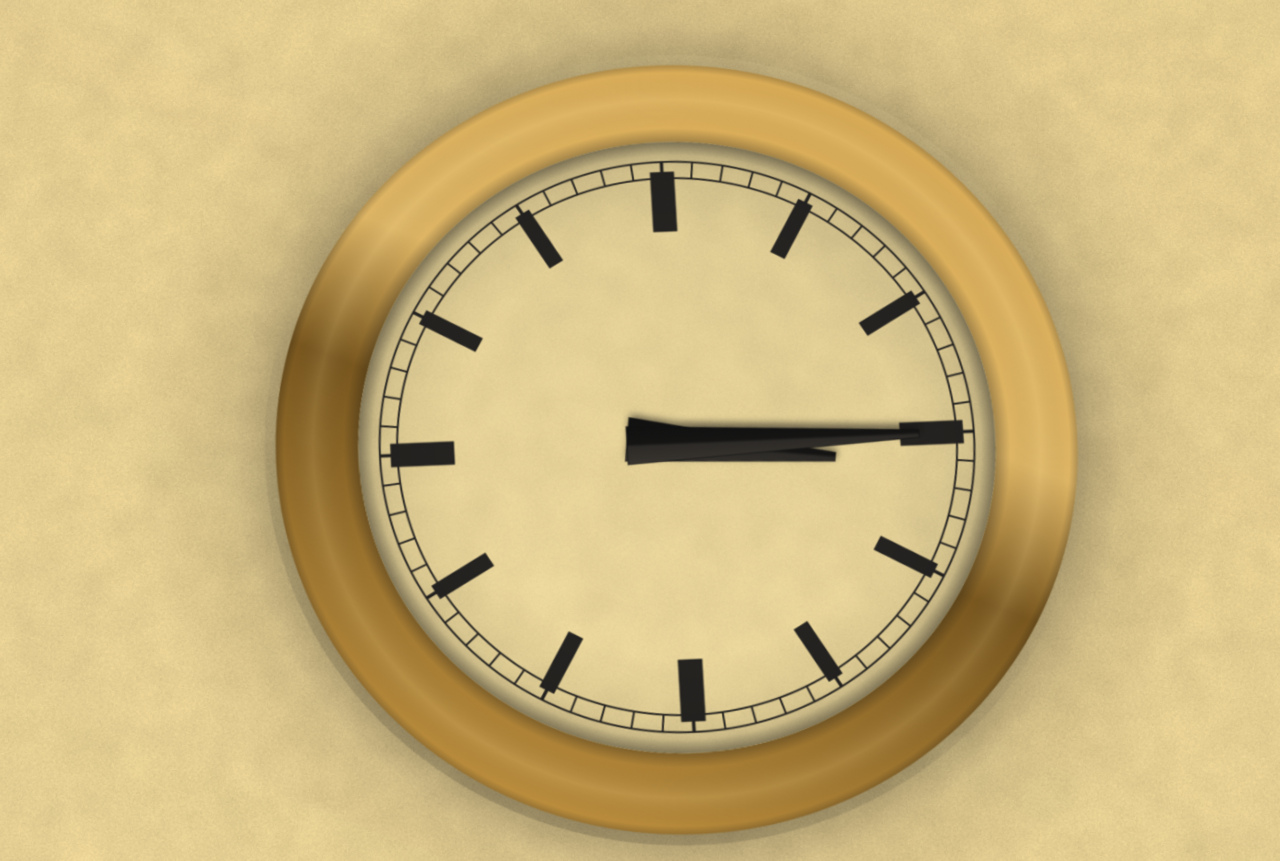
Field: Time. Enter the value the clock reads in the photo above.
3:15
